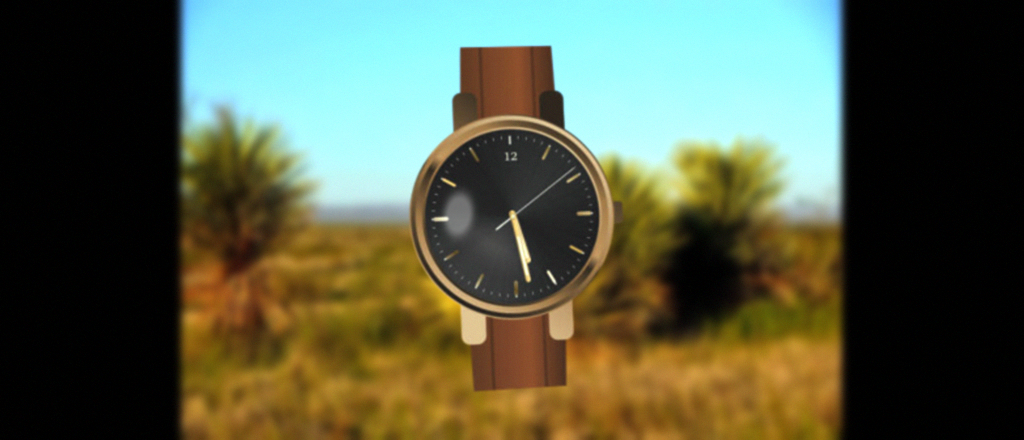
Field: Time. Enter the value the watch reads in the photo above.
5:28:09
